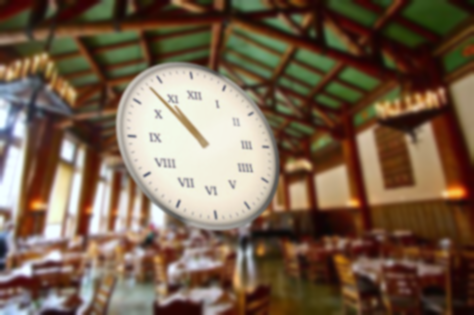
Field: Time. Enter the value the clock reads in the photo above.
10:53
